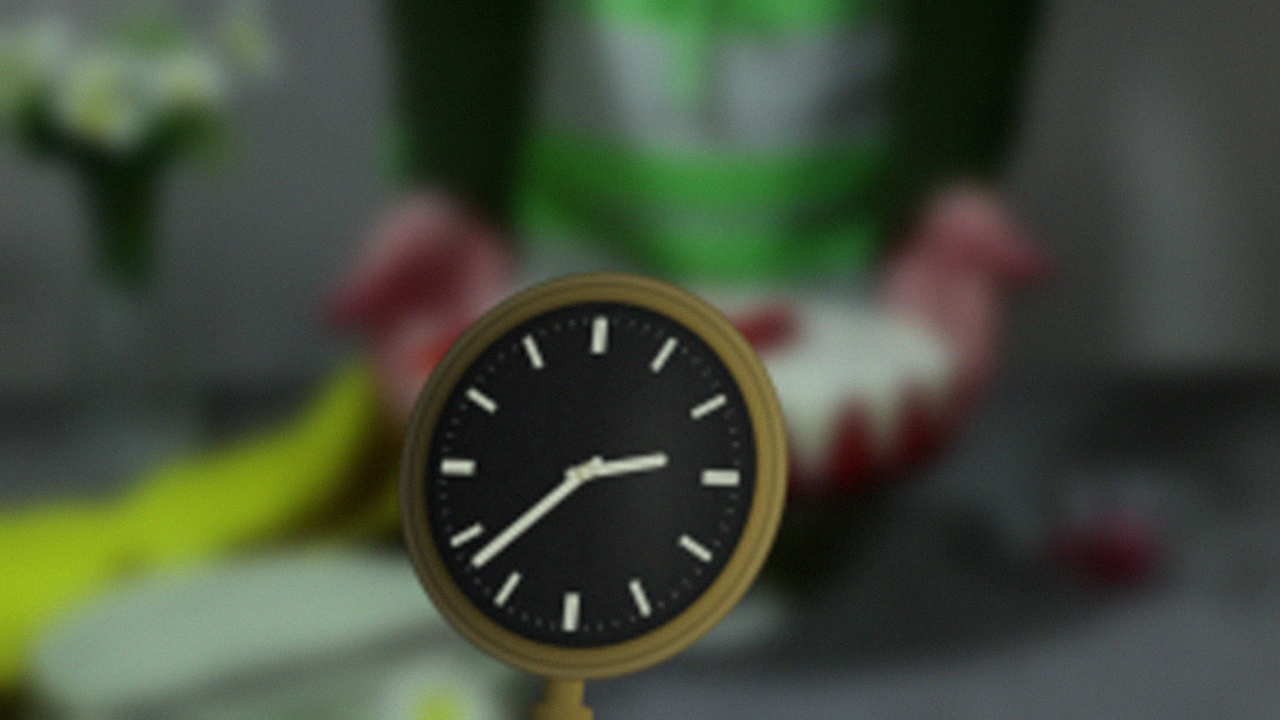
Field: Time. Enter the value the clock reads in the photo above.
2:38
